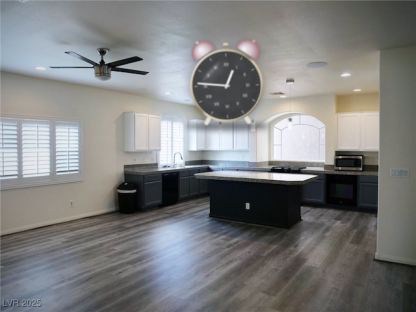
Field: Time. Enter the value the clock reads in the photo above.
12:46
